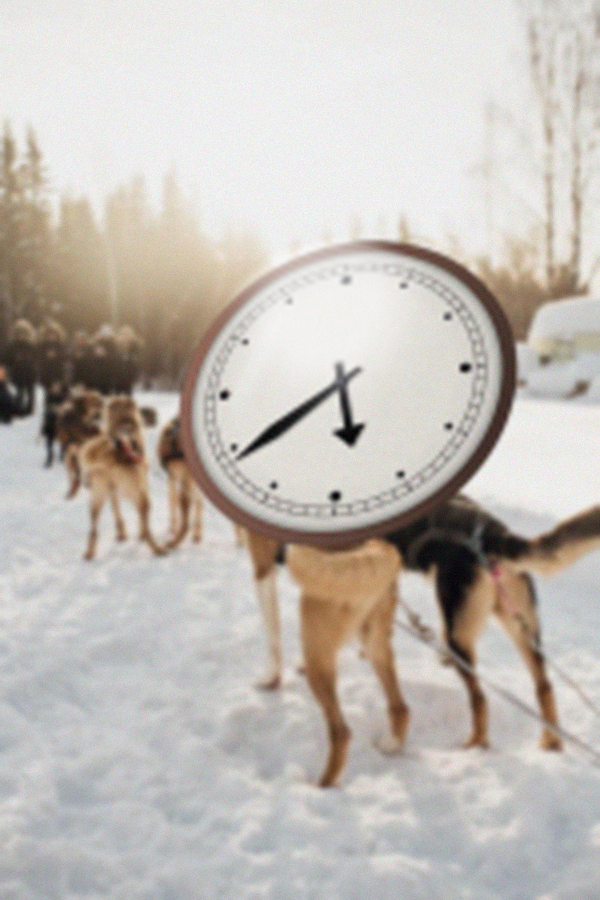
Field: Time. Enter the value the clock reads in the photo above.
5:39
